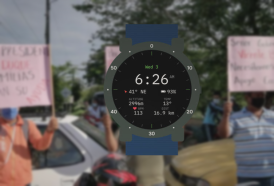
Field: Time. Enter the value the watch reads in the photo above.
6:26
